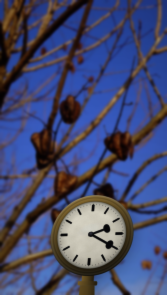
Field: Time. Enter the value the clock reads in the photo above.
2:20
